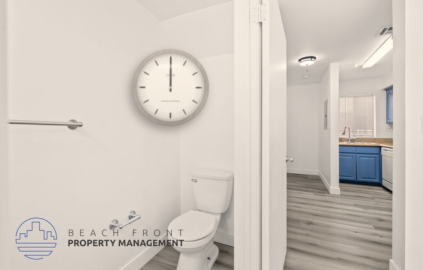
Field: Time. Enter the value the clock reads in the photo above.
12:00
